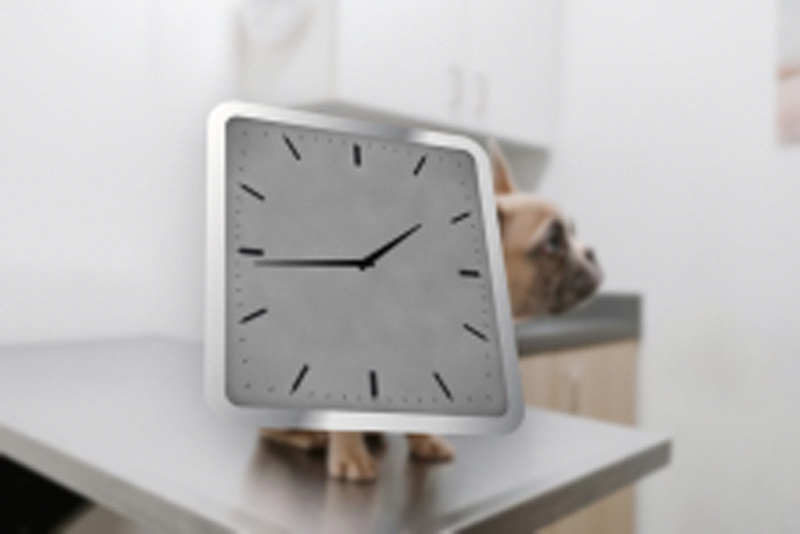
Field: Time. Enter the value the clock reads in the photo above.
1:44
